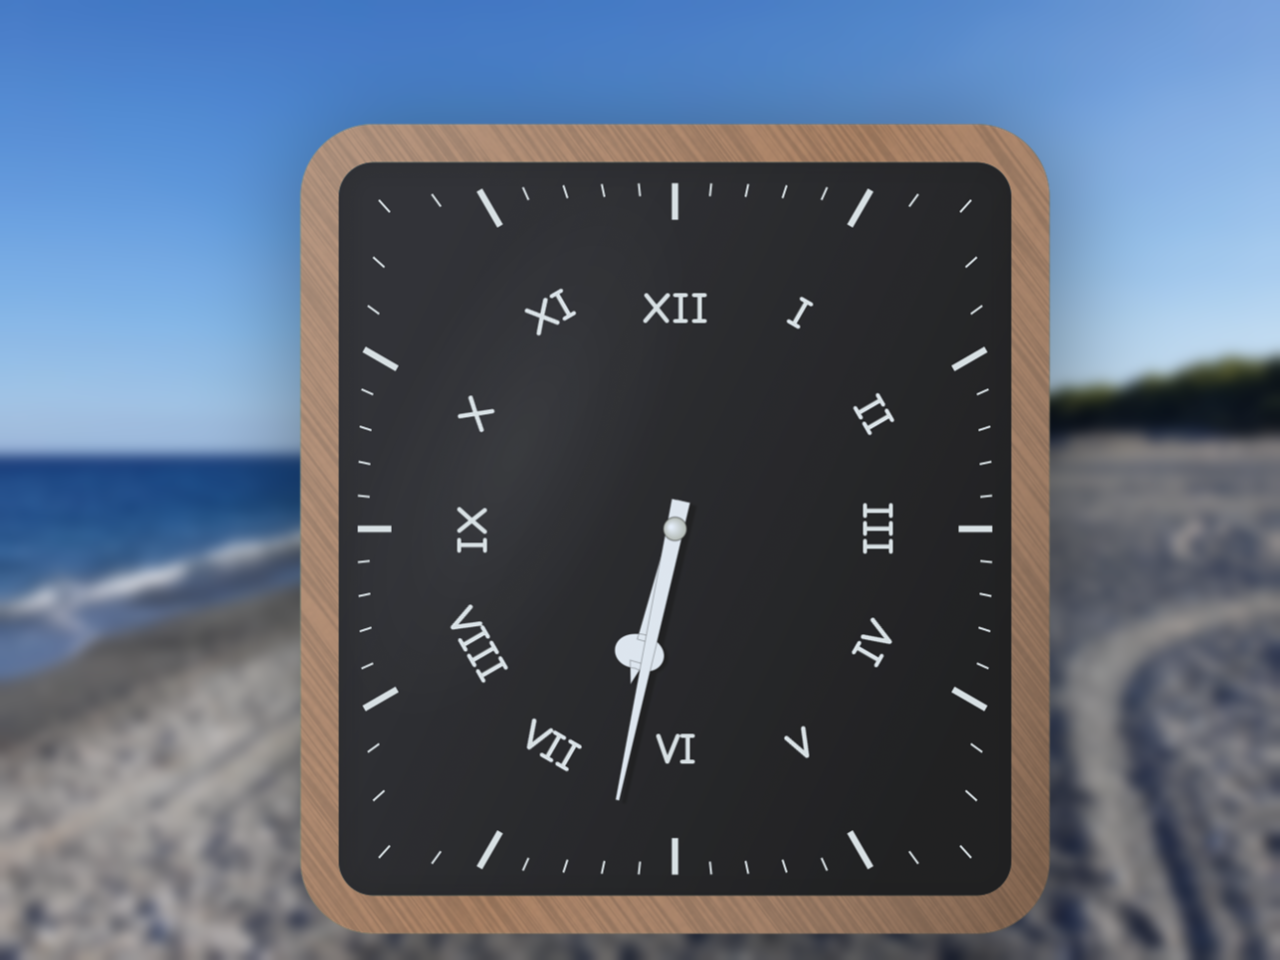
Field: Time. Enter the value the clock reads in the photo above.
6:32
